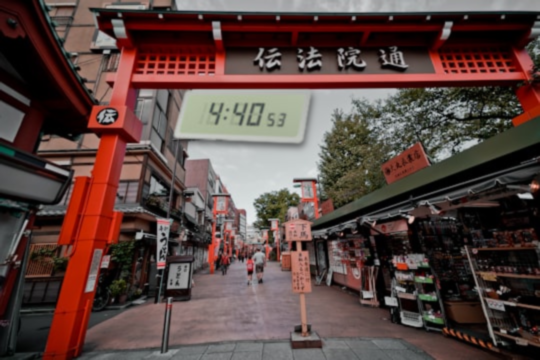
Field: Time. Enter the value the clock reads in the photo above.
4:40:53
